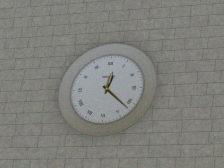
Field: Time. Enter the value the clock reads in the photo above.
12:22
